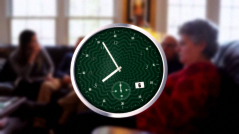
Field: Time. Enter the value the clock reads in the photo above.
7:56
